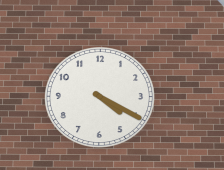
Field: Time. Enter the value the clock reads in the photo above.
4:20
